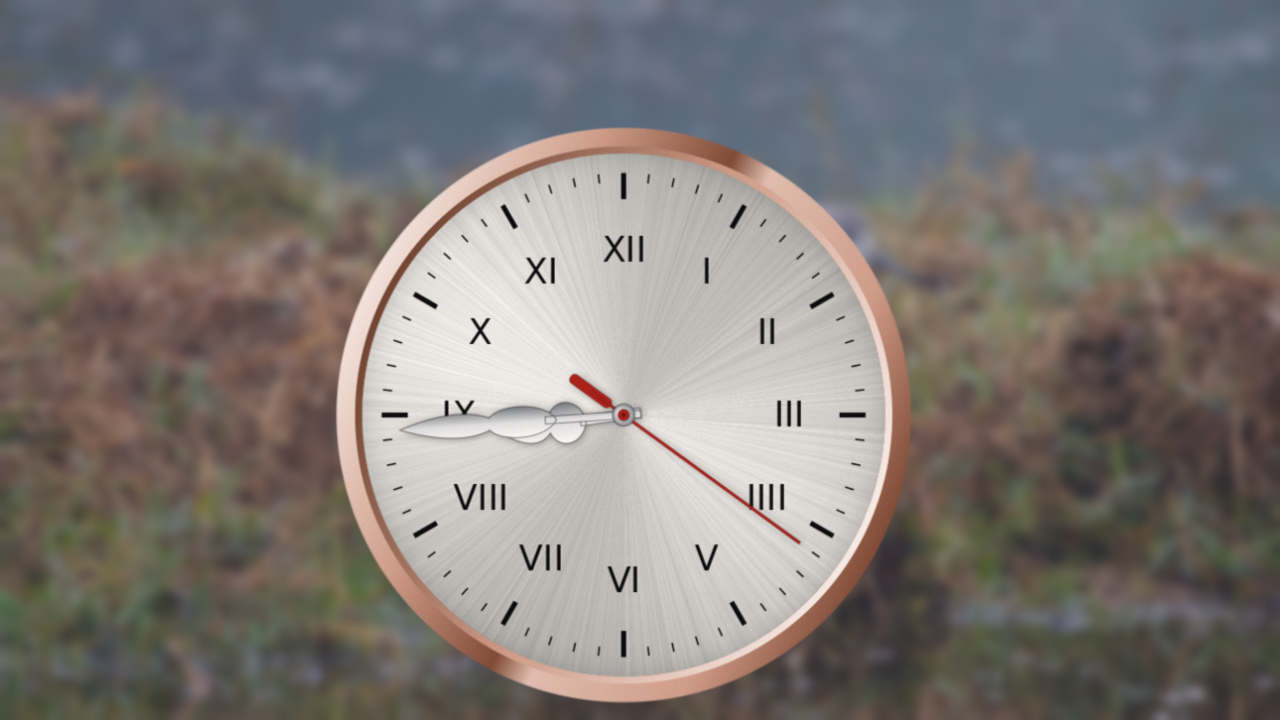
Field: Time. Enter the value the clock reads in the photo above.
8:44:21
